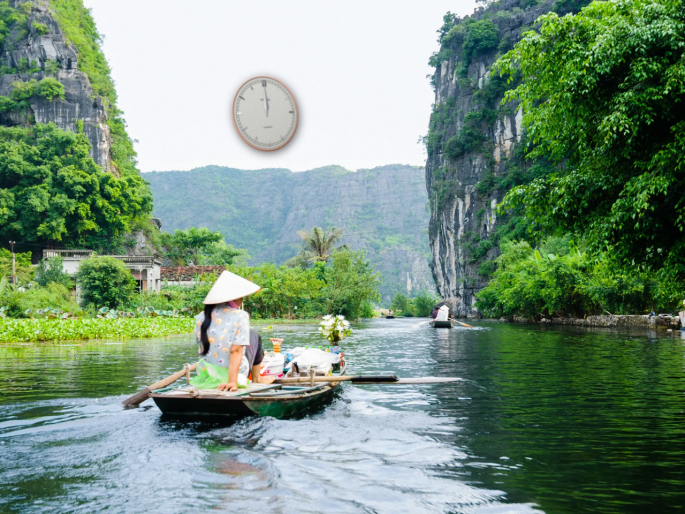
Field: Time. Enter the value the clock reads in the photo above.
12:00
